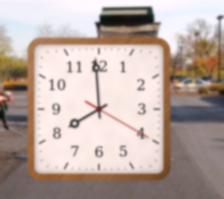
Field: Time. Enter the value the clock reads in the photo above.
7:59:20
